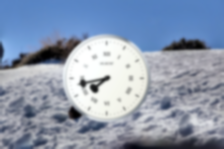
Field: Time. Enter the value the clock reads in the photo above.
7:43
